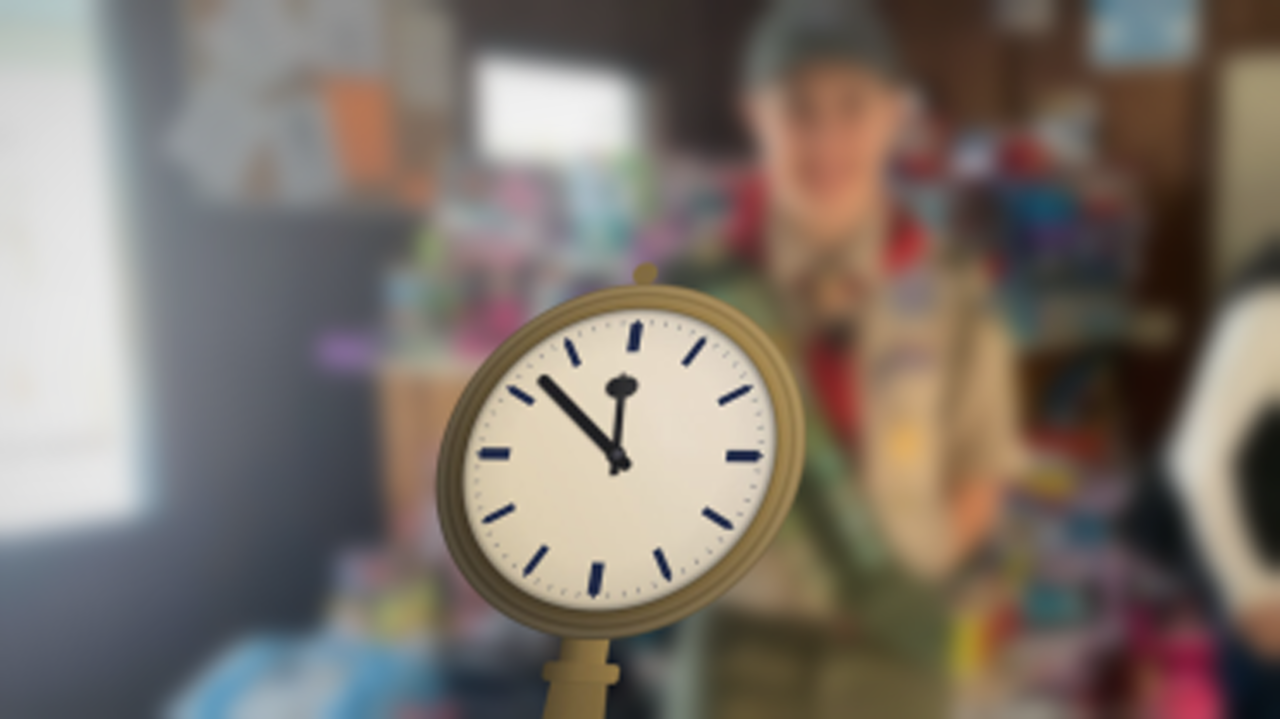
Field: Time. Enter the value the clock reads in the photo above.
11:52
